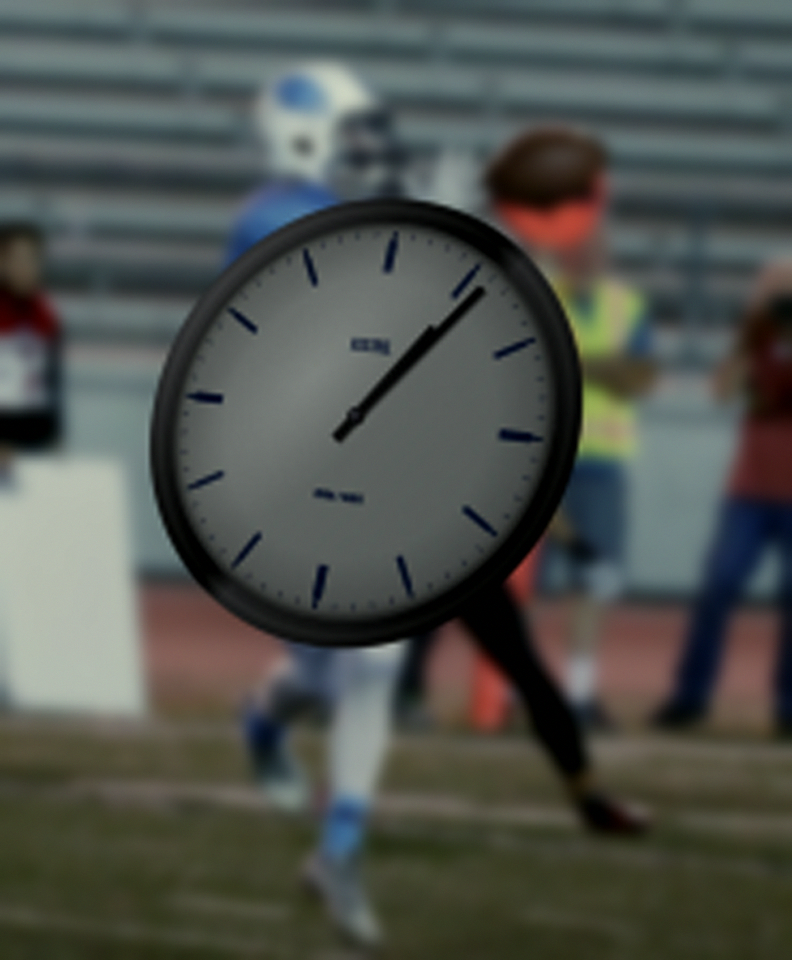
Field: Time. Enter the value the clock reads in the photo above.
1:06
